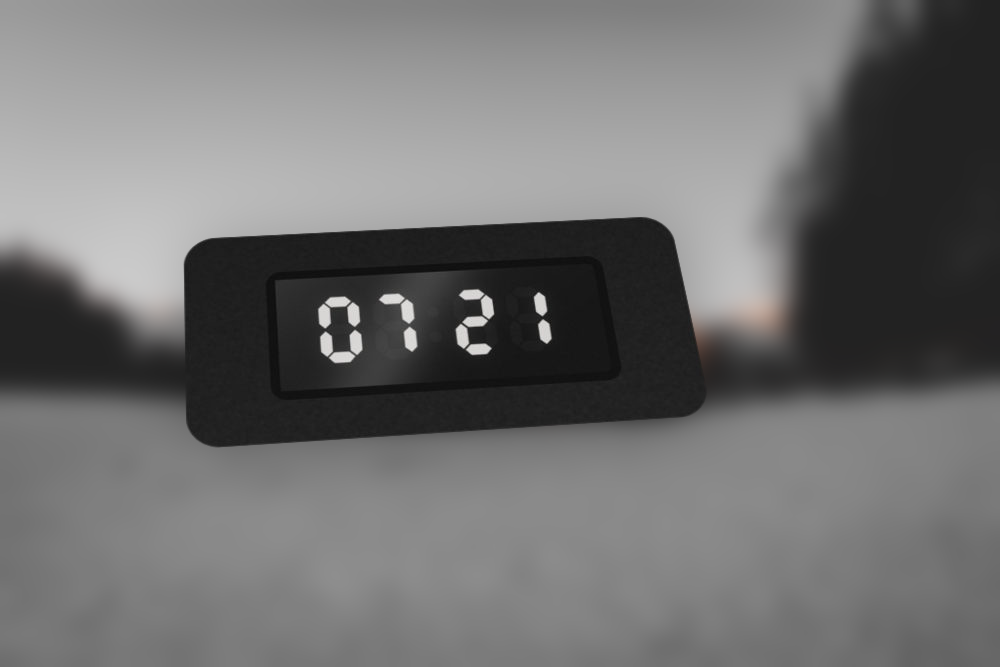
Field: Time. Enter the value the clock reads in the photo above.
7:21
